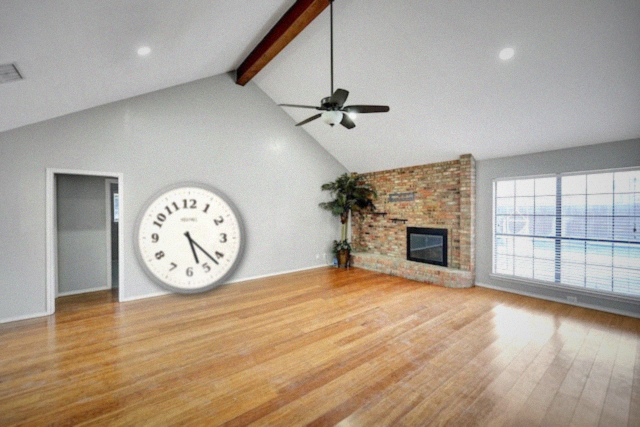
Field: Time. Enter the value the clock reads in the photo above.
5:22
